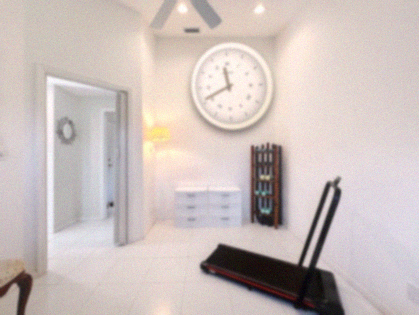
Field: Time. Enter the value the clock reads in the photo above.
11:41
